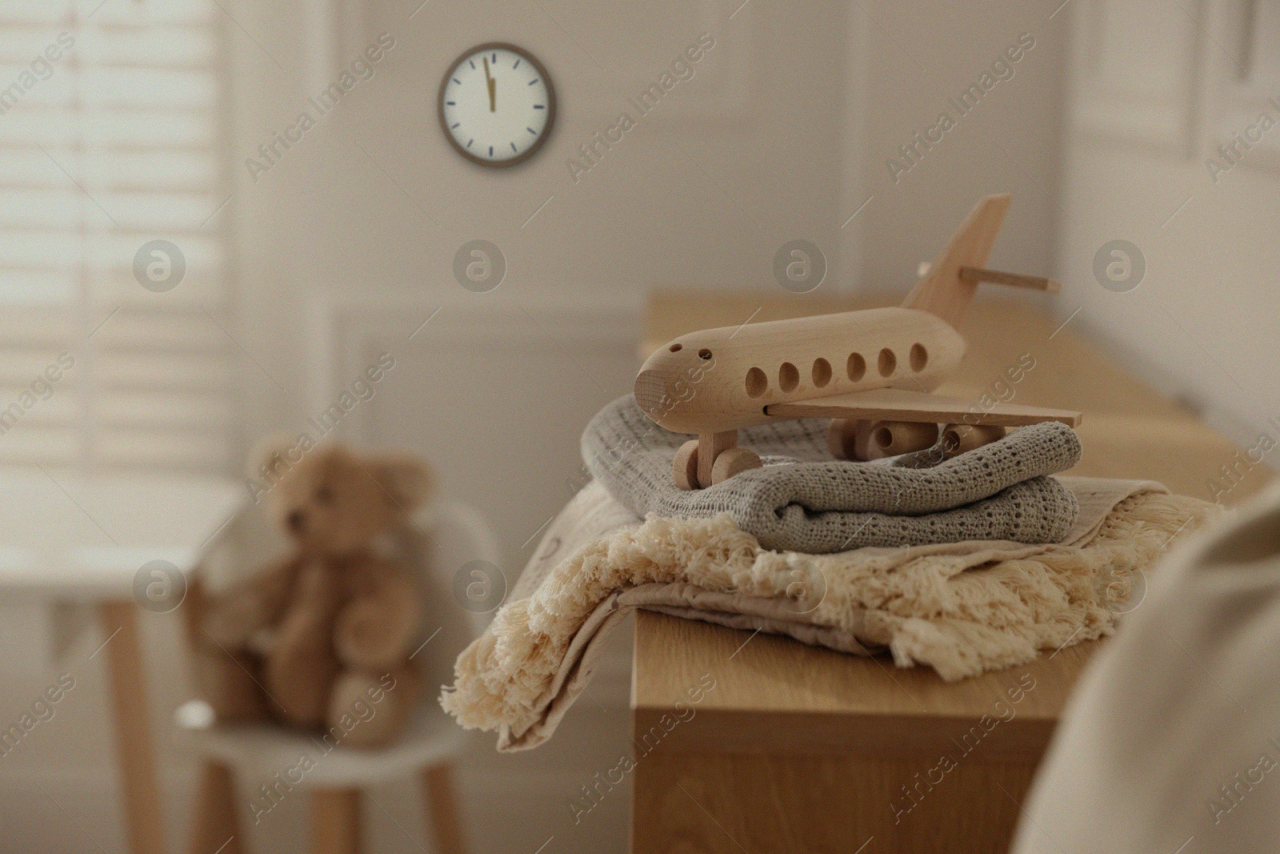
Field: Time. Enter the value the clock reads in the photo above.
11:58
